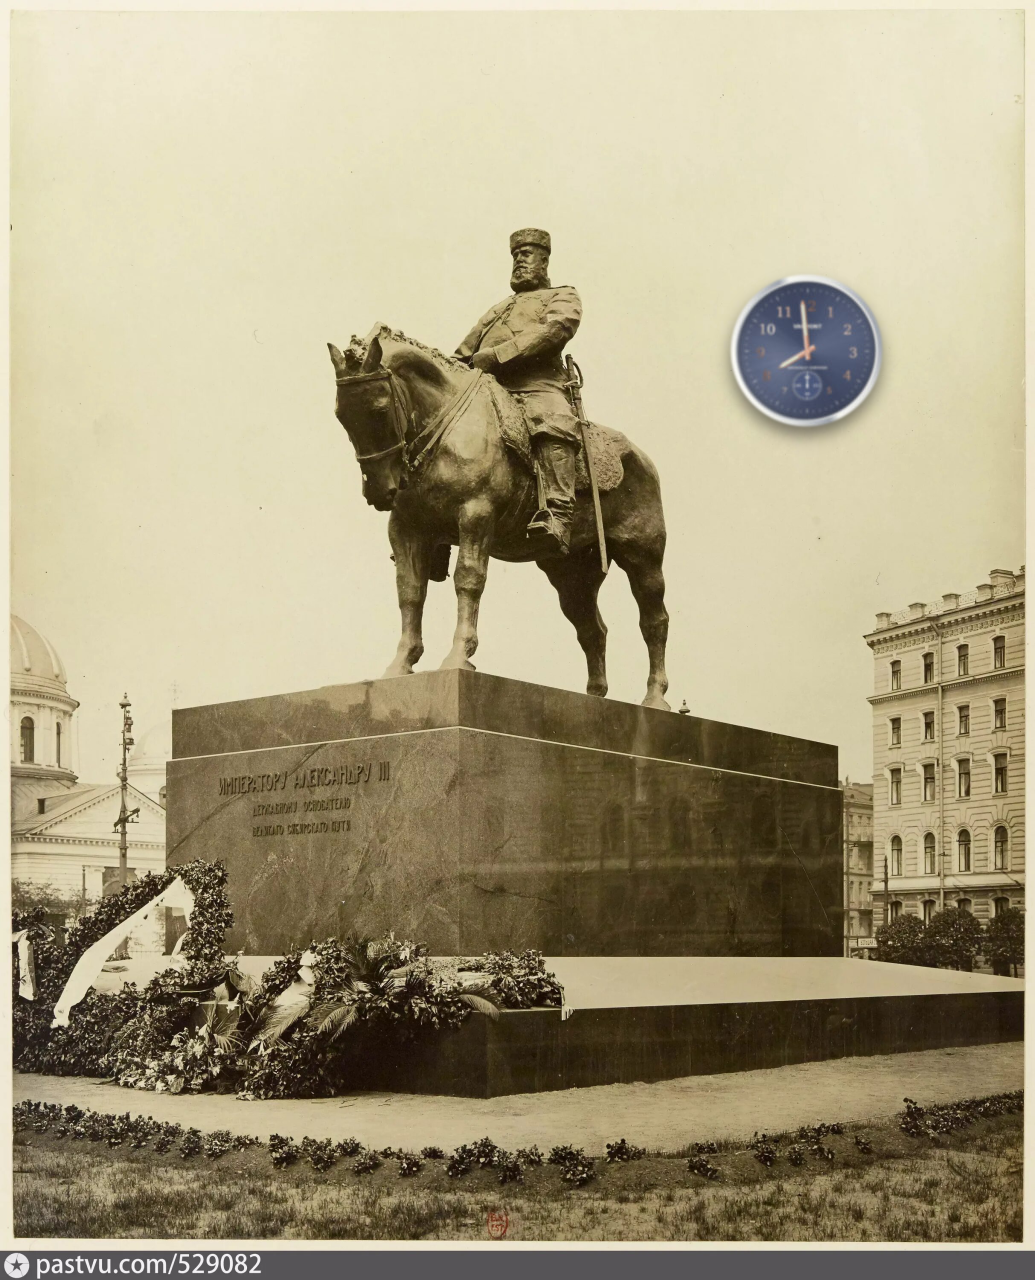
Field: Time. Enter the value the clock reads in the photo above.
7:59
